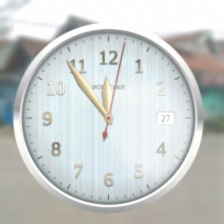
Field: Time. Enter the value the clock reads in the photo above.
11:54:02
